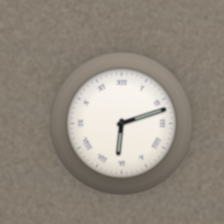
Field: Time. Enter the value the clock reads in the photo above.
6:12
